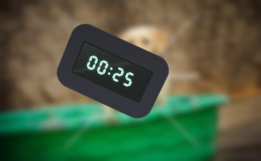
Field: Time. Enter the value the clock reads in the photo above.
0:25
